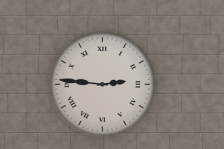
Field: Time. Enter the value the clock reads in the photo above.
2:46
